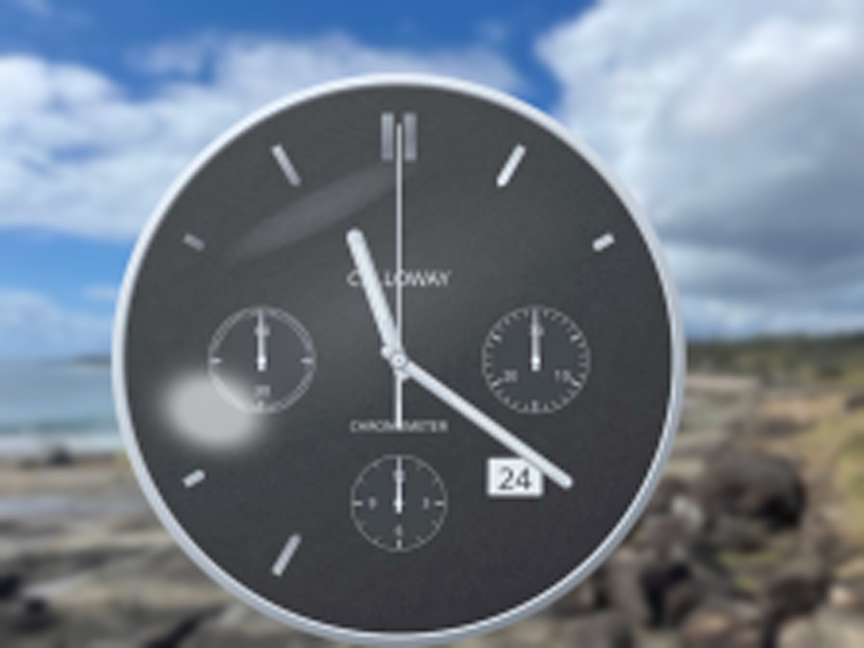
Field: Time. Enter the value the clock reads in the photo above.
11:21
